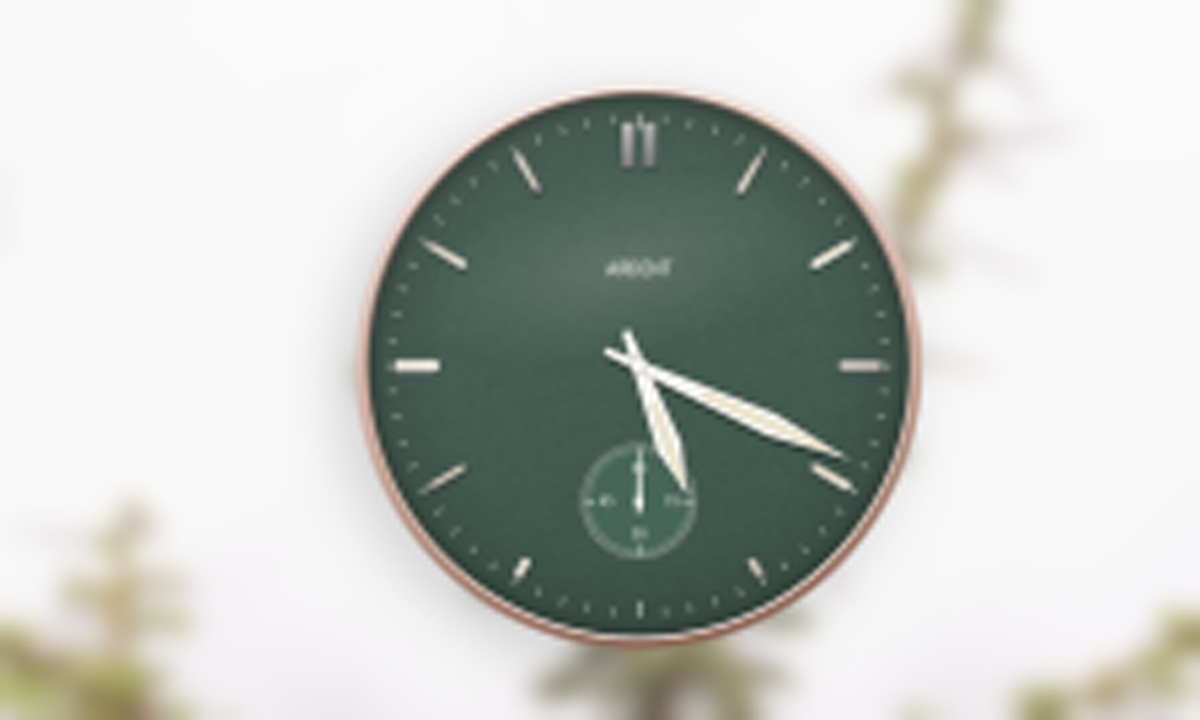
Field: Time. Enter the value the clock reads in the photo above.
5:19
